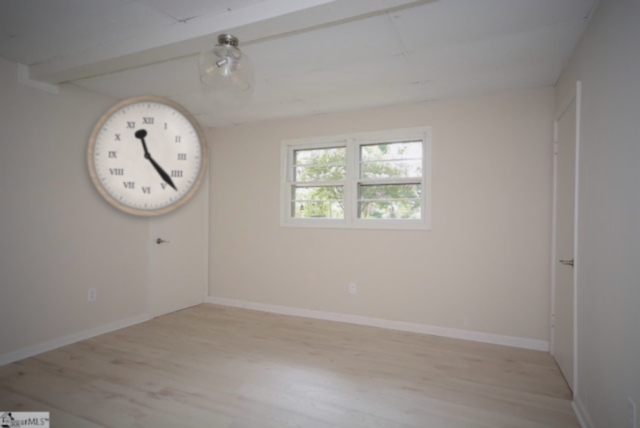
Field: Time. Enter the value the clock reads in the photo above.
11:23
